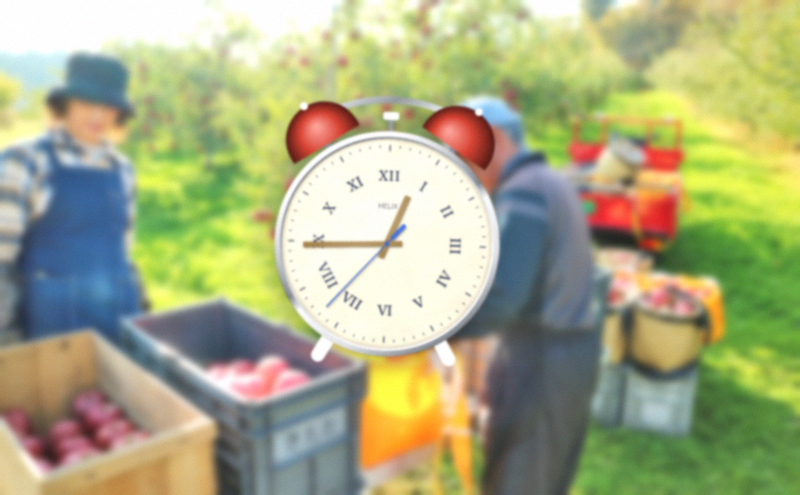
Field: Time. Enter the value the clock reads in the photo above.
12:44:37
